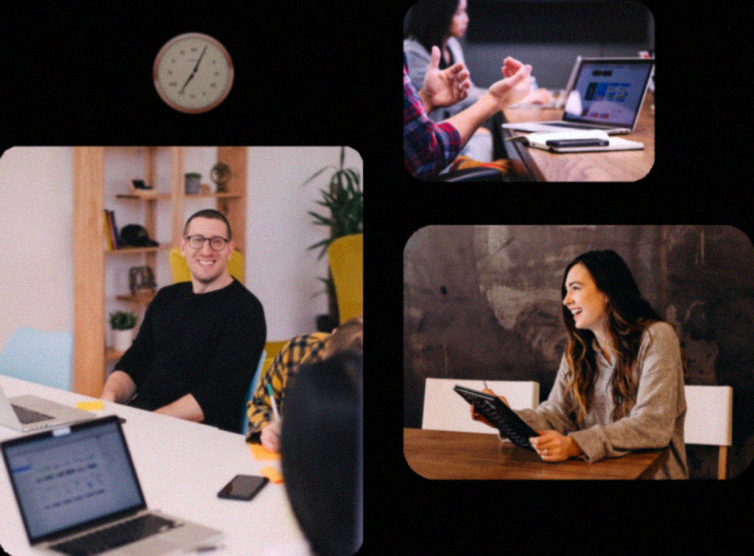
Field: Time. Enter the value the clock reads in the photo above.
7:04
